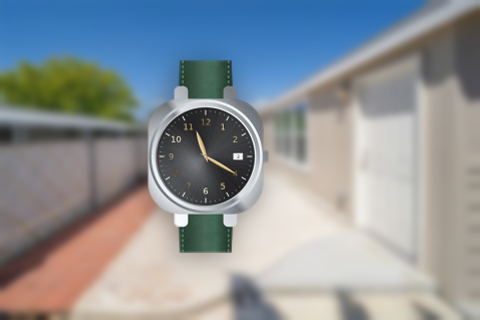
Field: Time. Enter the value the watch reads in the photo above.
11:20
